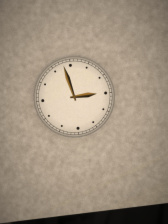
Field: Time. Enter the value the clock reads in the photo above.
2:58
